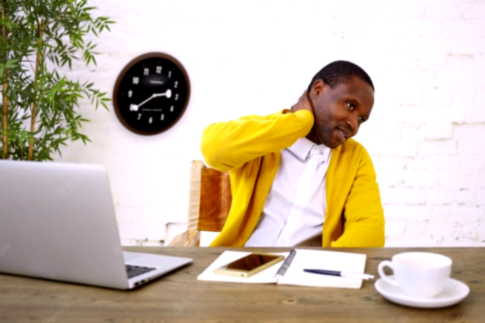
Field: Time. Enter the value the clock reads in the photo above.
2:39
